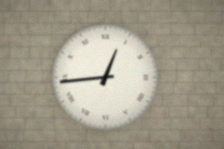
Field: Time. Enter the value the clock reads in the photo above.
12:44
